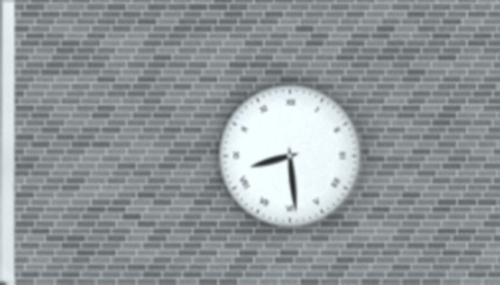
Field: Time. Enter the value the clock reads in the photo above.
8:29
